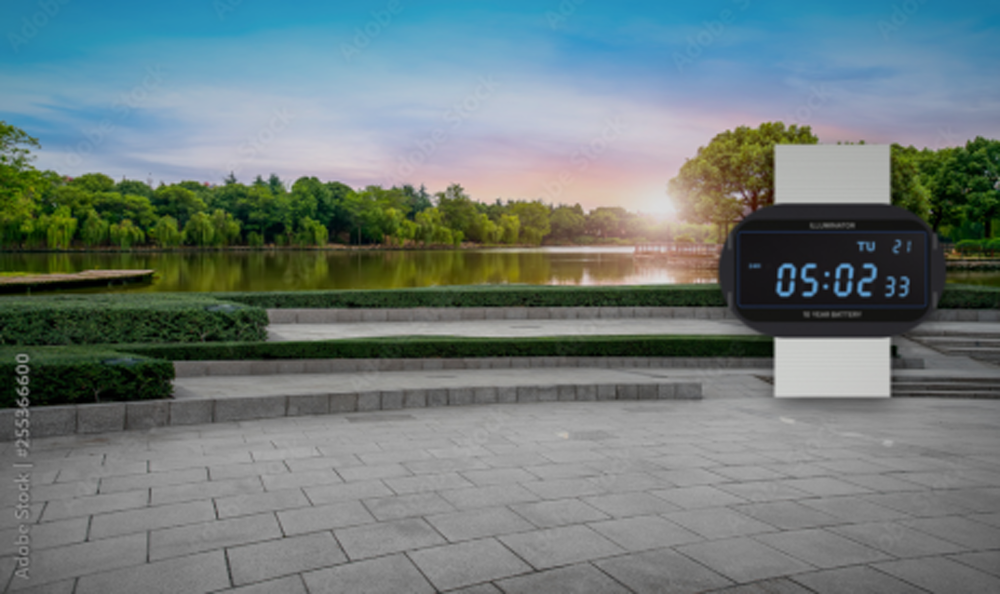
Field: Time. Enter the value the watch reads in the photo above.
5:02:33
